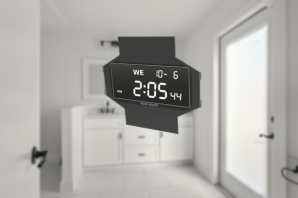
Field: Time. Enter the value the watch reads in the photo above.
2:05:44
